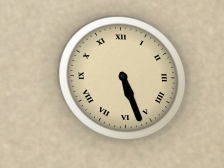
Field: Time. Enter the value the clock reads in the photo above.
5:27
